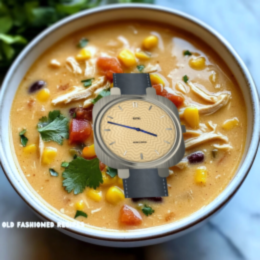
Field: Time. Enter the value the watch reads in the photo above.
3:48
